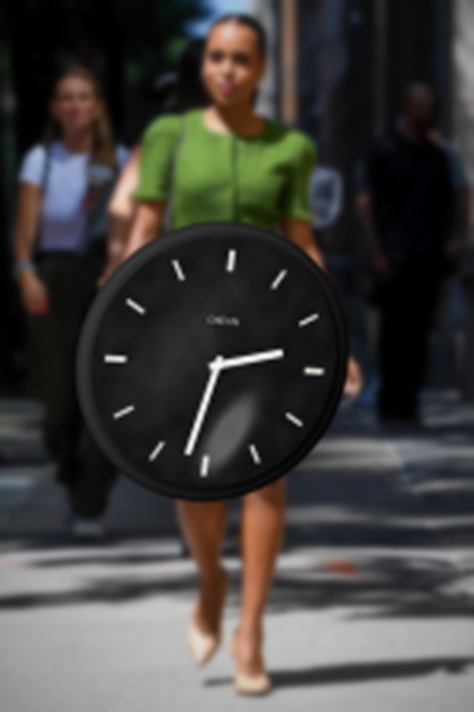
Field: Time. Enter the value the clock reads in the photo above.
2:32
